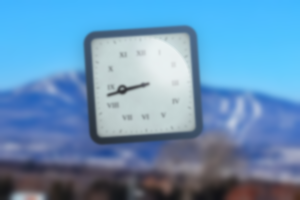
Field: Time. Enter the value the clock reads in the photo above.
8:43
